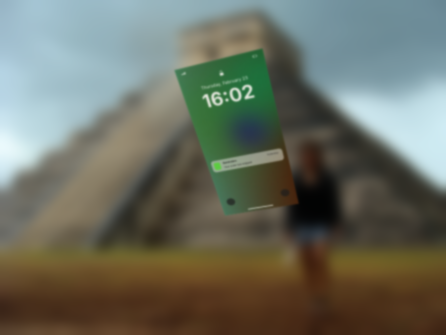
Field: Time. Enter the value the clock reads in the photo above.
16:02
